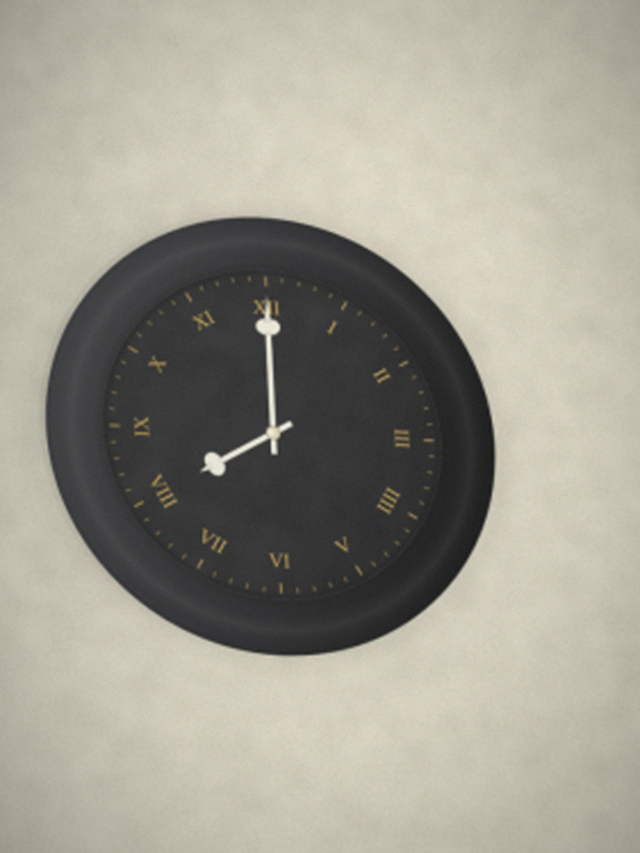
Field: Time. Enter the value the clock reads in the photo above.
8:00
